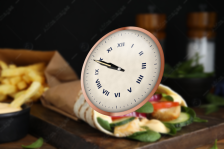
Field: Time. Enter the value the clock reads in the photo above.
9:49
